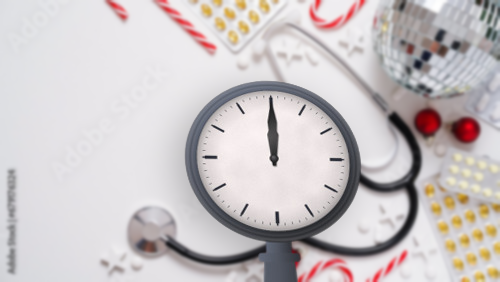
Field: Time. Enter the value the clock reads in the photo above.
12:00
